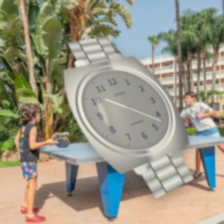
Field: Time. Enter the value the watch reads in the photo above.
10:22
